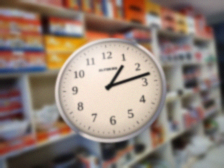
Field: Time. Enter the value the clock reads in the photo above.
1:13
